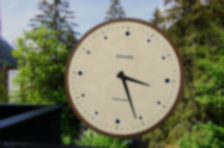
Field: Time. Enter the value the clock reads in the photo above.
3:26
